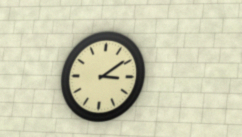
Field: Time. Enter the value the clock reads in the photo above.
3:09
